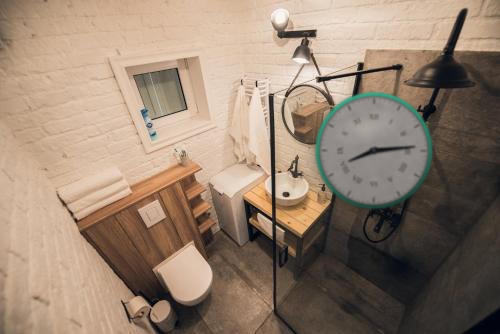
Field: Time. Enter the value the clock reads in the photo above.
8:14
